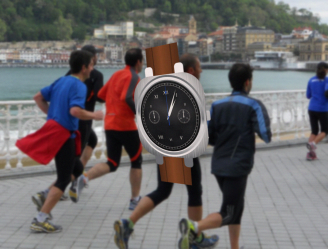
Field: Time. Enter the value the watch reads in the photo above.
1:04
